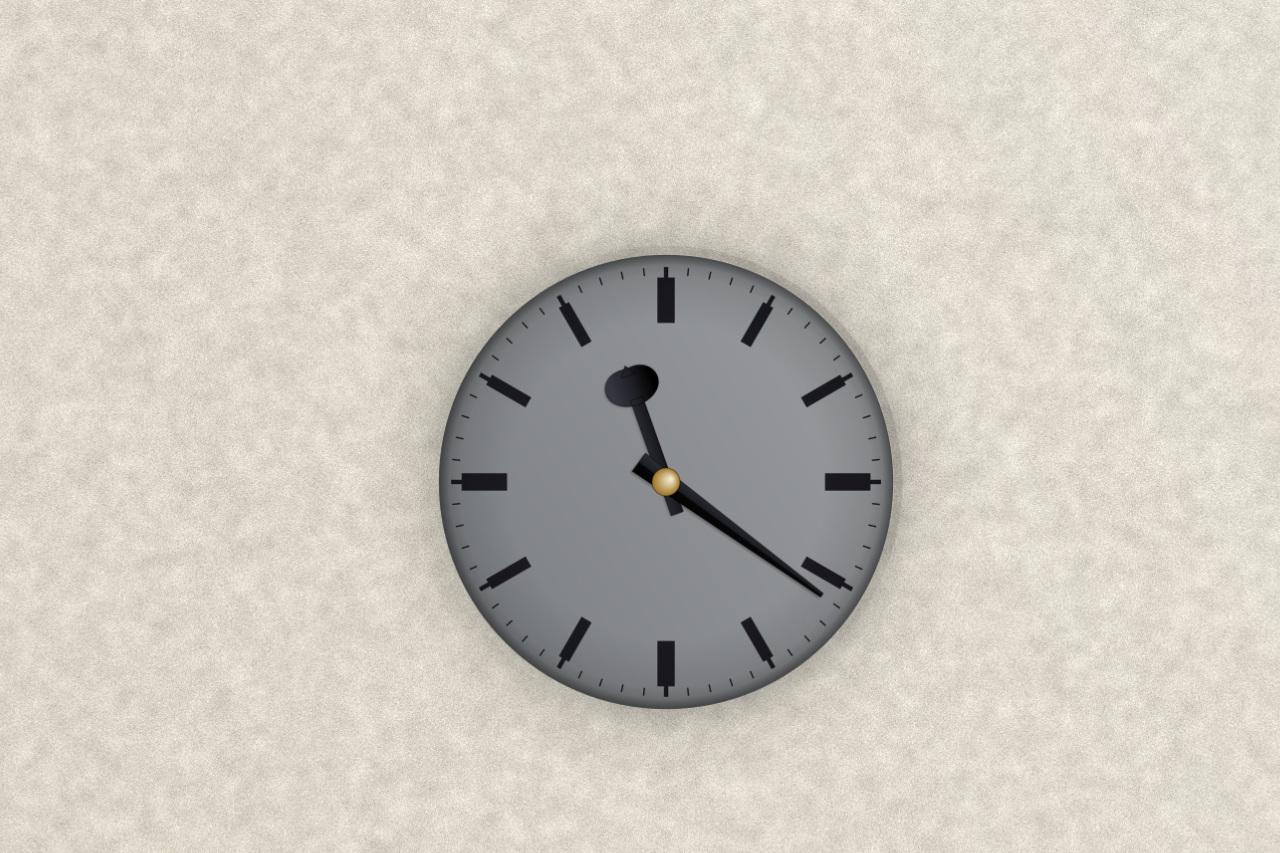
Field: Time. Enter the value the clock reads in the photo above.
11:21
